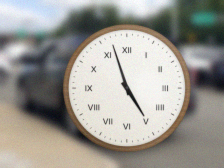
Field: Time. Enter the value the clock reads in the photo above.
4:57
